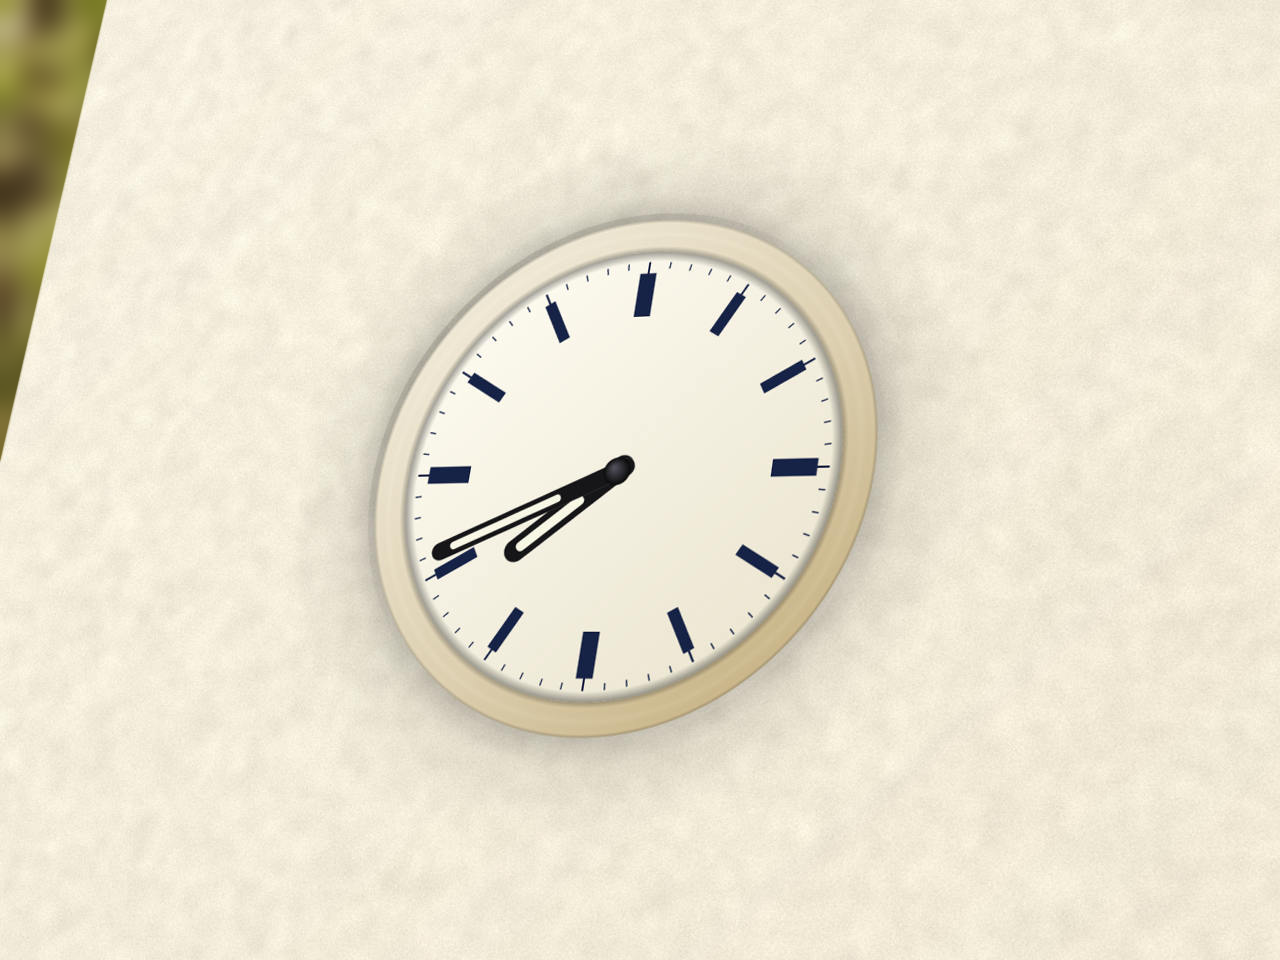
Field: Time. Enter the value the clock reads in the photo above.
7:41
